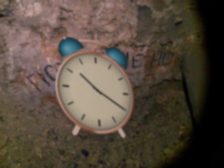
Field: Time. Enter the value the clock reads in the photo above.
10:20
